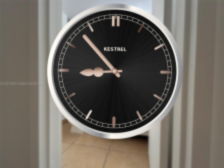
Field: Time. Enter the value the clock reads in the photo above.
8:53
